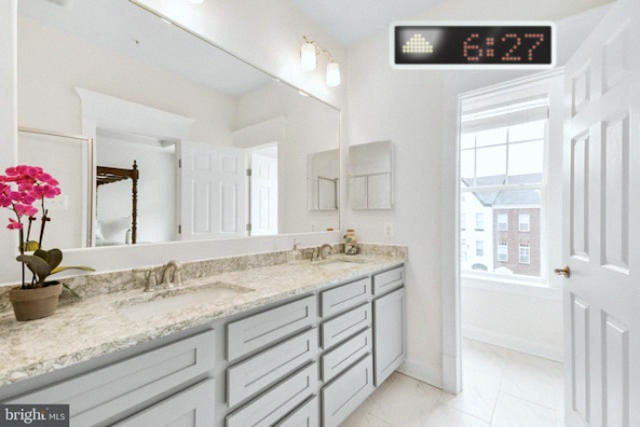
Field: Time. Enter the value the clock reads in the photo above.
6:27
